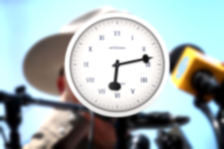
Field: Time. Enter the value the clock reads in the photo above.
6:13
